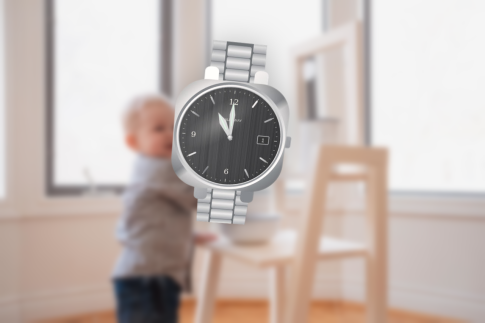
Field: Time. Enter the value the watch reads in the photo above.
11:00
